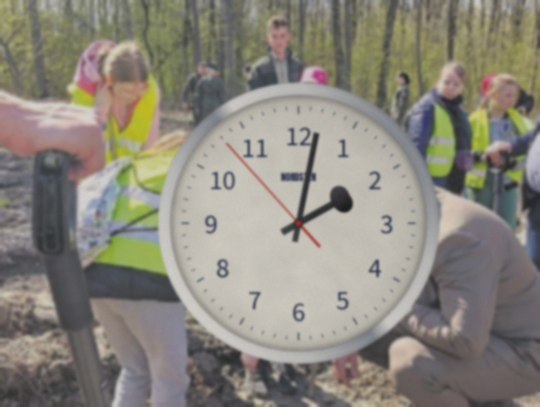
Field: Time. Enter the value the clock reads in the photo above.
2:01:53
